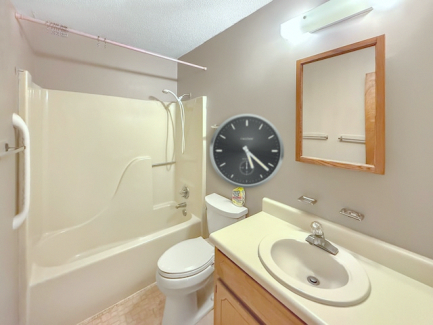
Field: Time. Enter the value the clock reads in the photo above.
5:22
